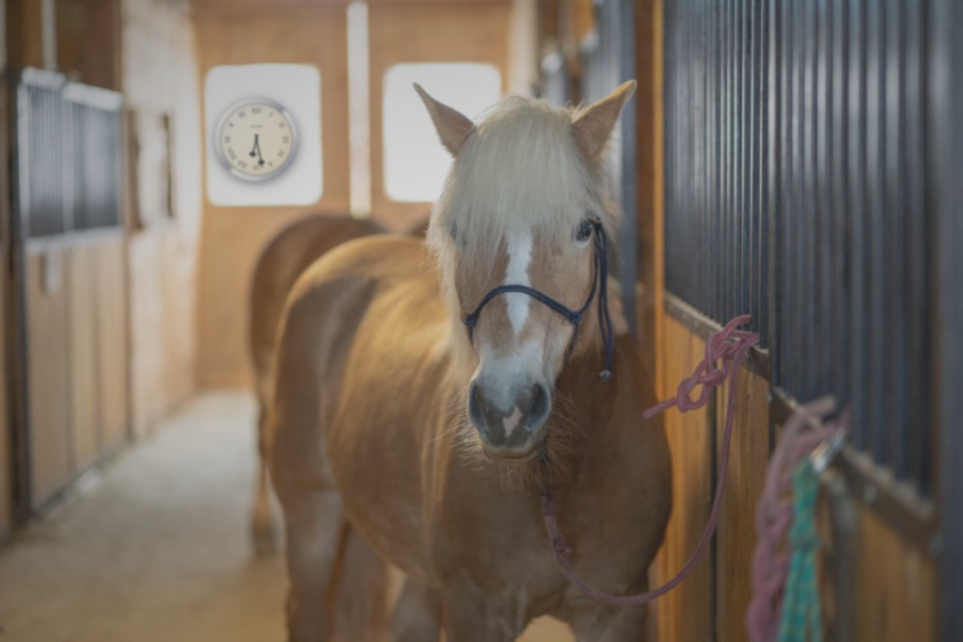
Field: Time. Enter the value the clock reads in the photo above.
6:28
